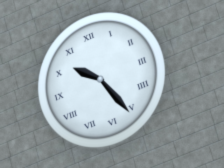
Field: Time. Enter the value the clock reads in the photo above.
10:26
